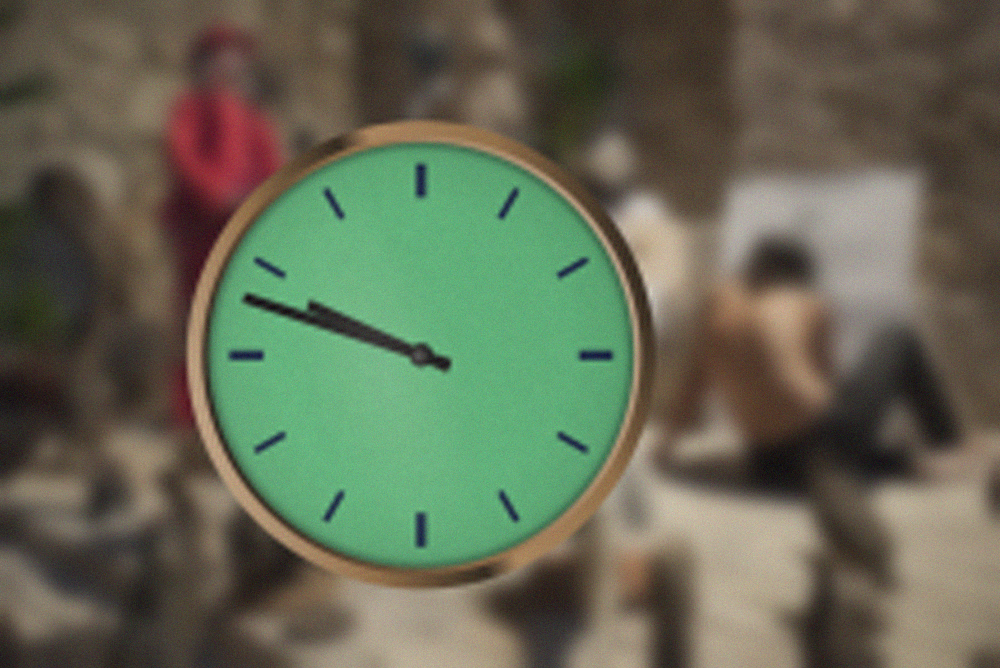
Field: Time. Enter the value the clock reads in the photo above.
9:48
